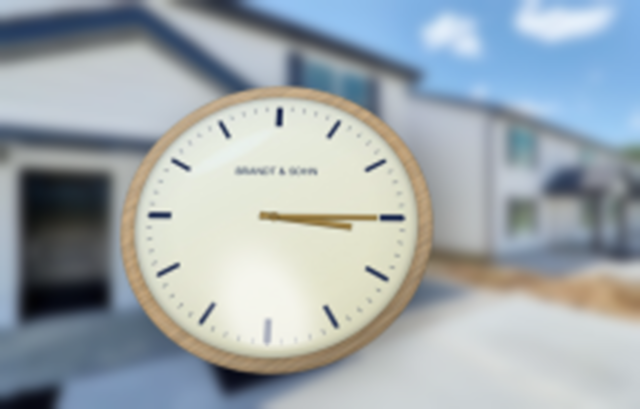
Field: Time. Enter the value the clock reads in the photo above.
3:15
